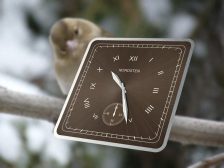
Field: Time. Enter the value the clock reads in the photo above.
10:26
